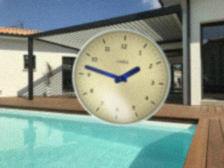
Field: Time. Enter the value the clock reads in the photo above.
1:47
